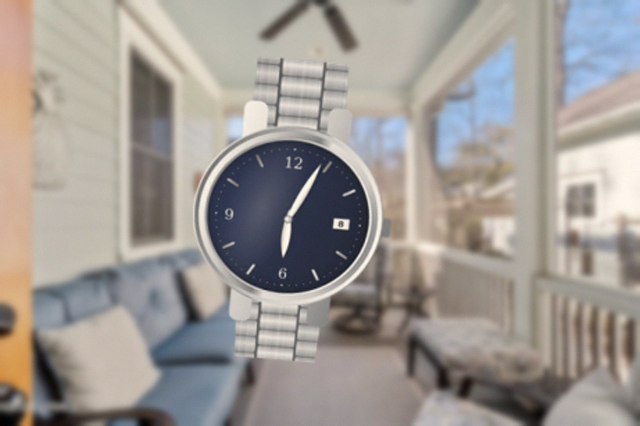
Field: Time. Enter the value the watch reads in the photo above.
6:04
